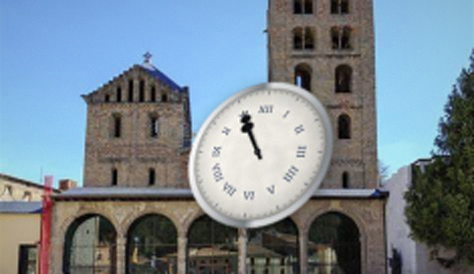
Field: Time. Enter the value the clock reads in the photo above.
10:55
